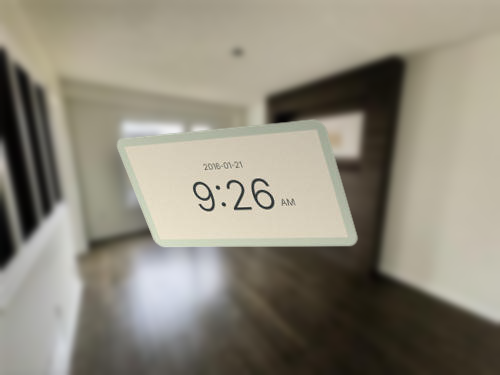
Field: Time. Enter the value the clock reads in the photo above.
9:26
